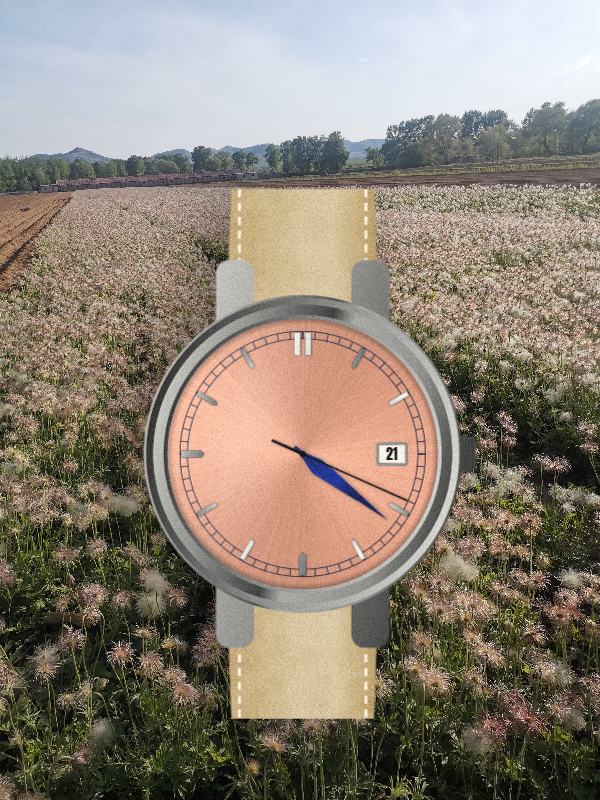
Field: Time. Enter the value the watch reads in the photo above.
4:21:19
